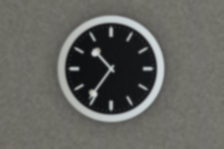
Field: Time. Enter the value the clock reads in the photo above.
10:36
